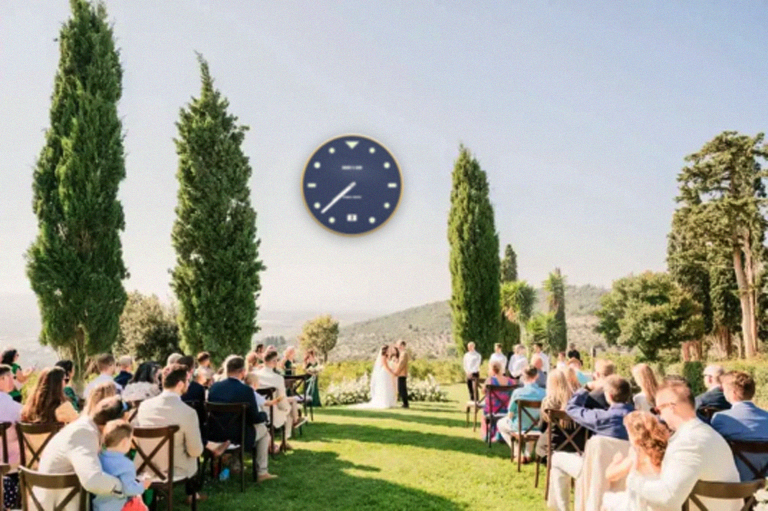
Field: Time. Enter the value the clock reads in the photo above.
7:38
